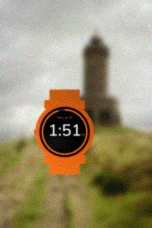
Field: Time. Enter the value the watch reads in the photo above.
1:51
